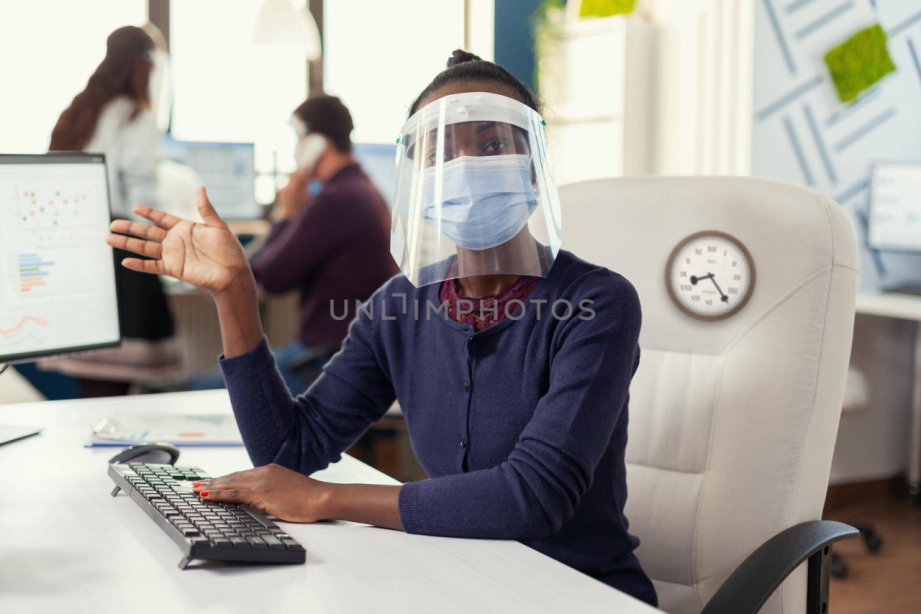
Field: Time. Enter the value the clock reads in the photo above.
8:24
